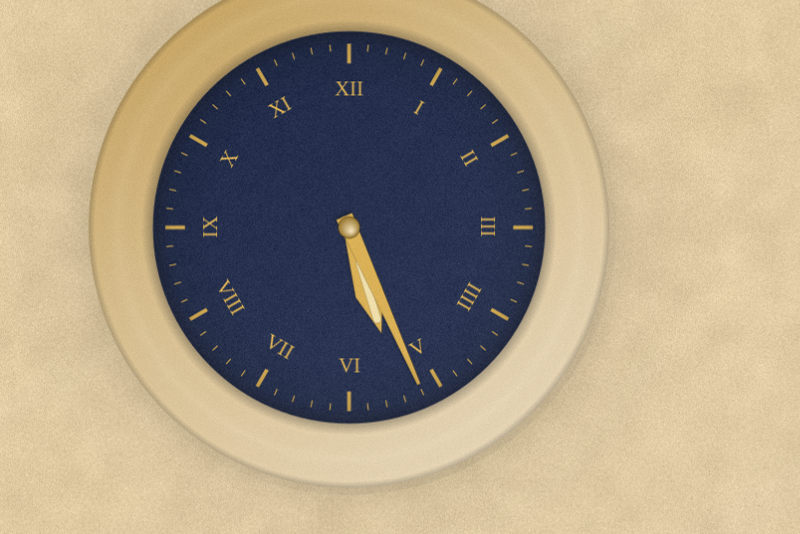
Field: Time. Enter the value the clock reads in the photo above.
5:26
